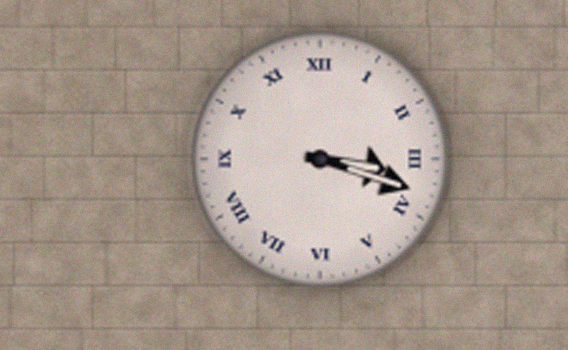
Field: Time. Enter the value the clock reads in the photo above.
3:18
